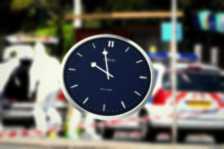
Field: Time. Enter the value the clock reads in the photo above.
9:58
